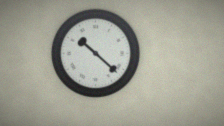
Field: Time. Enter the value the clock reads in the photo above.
10:22
